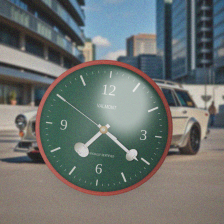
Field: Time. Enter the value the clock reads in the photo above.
7:20:50
